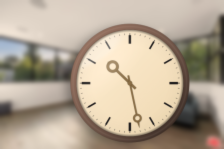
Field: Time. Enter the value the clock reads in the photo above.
10:28
